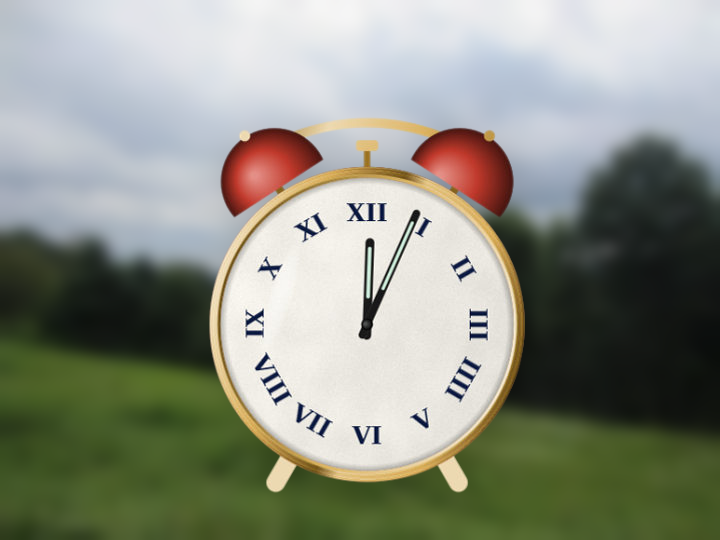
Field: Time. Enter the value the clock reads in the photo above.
12:04
